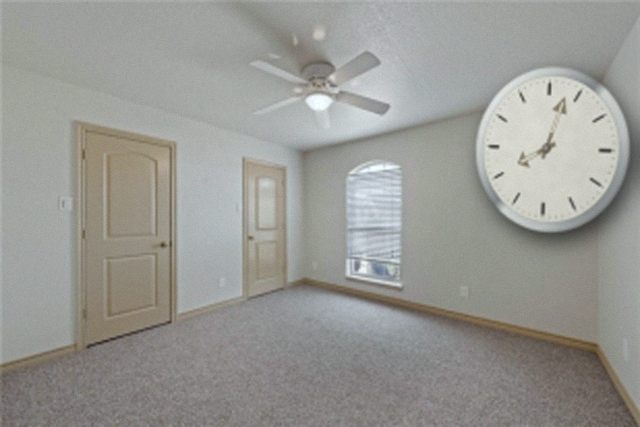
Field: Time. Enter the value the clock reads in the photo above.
8:03
